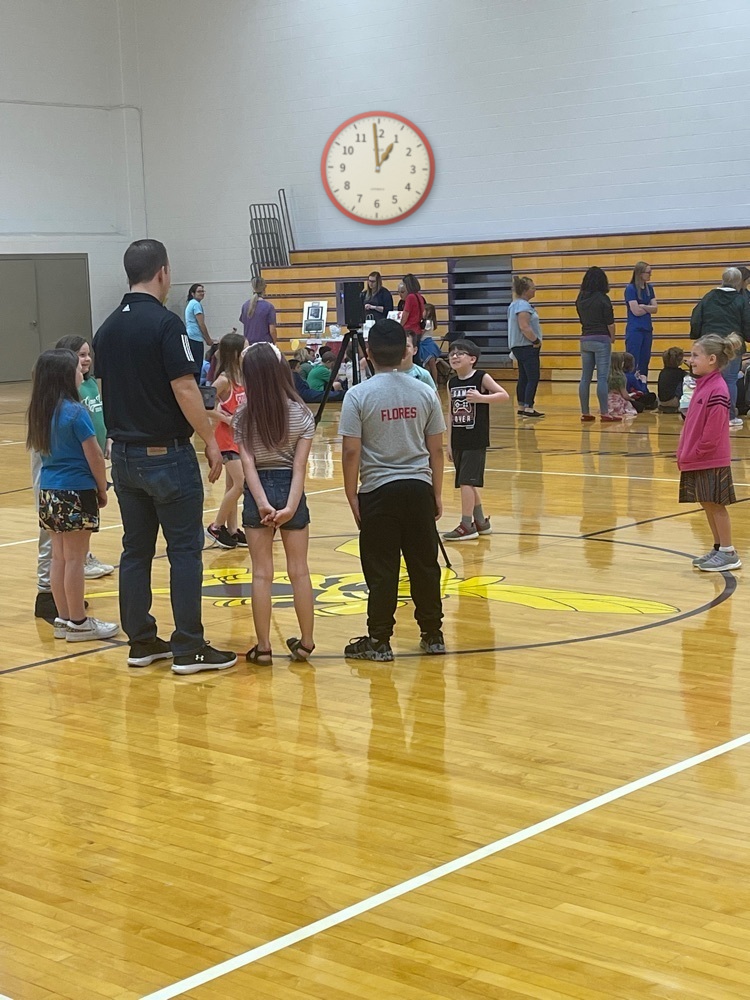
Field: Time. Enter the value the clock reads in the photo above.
12:59
